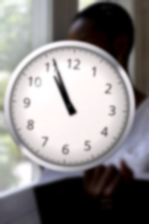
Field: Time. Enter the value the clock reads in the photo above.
10:56
